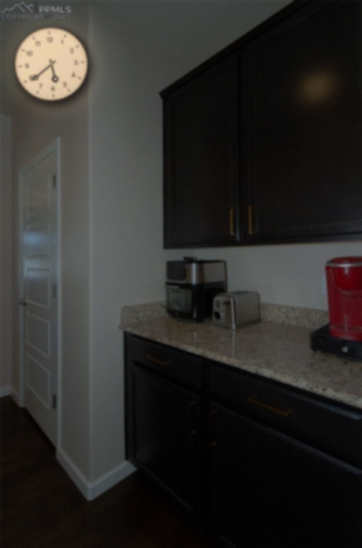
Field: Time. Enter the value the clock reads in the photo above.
5:39
